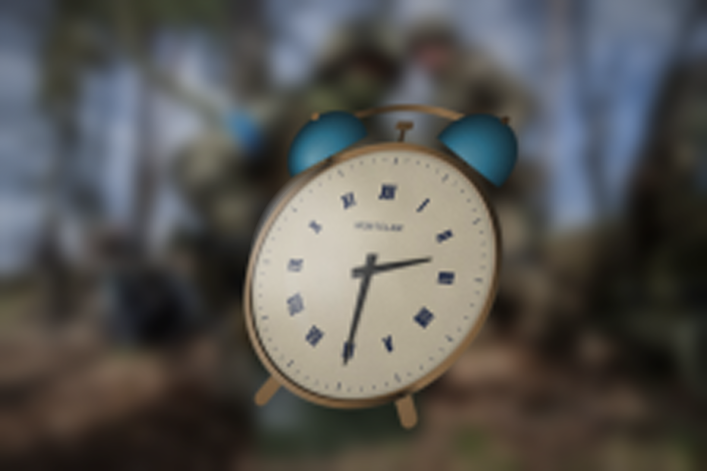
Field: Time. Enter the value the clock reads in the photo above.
2:30
